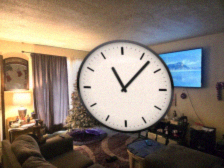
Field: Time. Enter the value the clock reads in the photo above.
11:07
